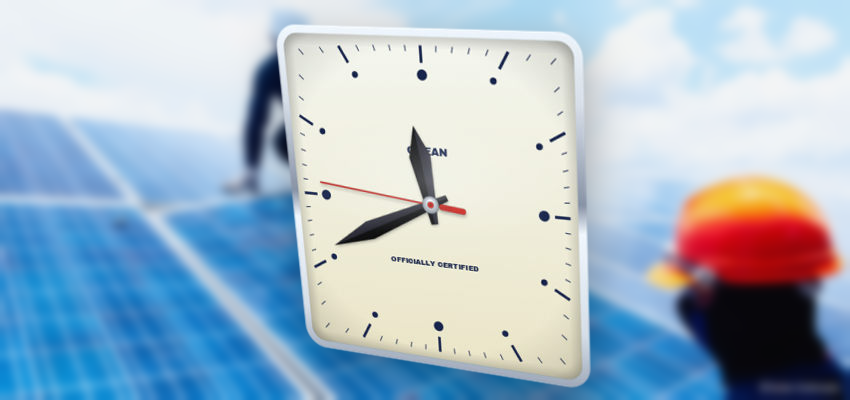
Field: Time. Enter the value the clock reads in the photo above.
11:40:46
